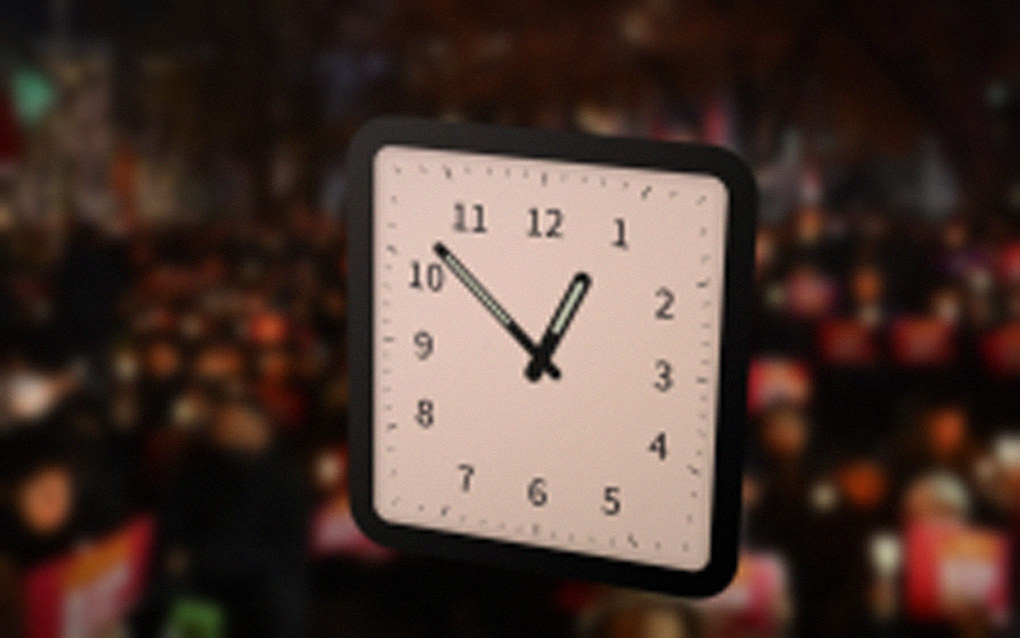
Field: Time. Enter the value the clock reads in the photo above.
12:52
